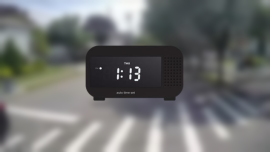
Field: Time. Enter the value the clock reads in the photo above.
1:13
